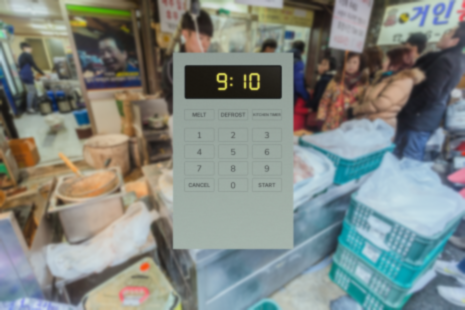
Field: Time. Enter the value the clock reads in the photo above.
9:10
